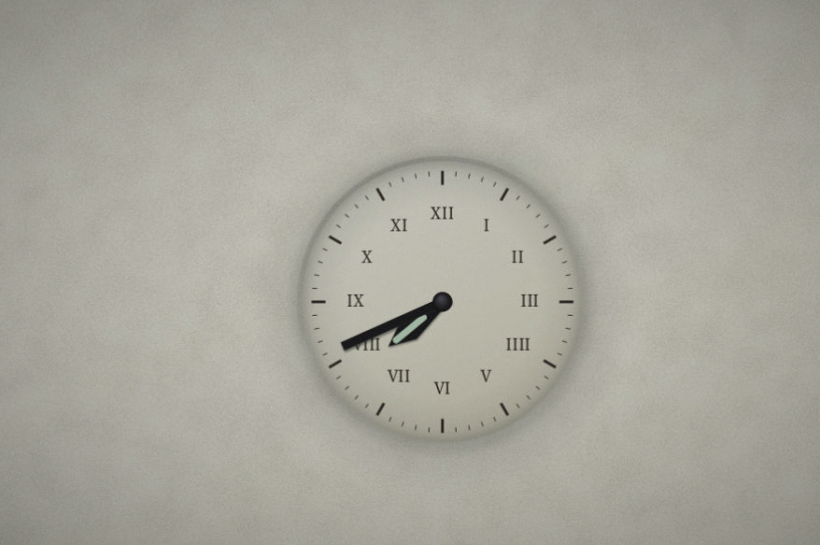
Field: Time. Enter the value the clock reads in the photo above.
7:41
